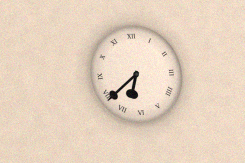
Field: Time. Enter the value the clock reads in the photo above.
6:39
